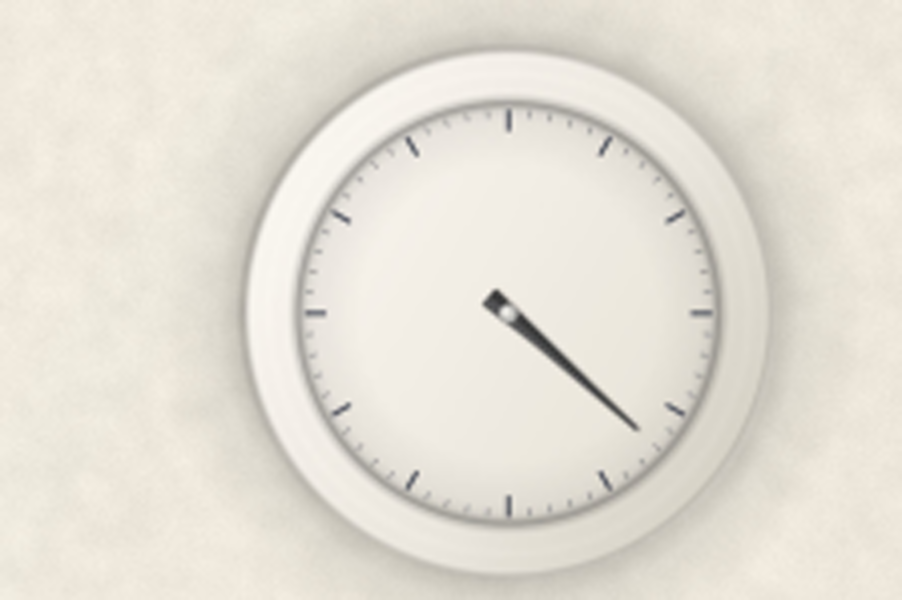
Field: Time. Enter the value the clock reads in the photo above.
4:22
